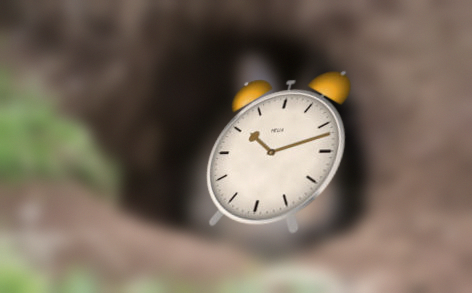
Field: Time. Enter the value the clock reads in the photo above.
10:12
